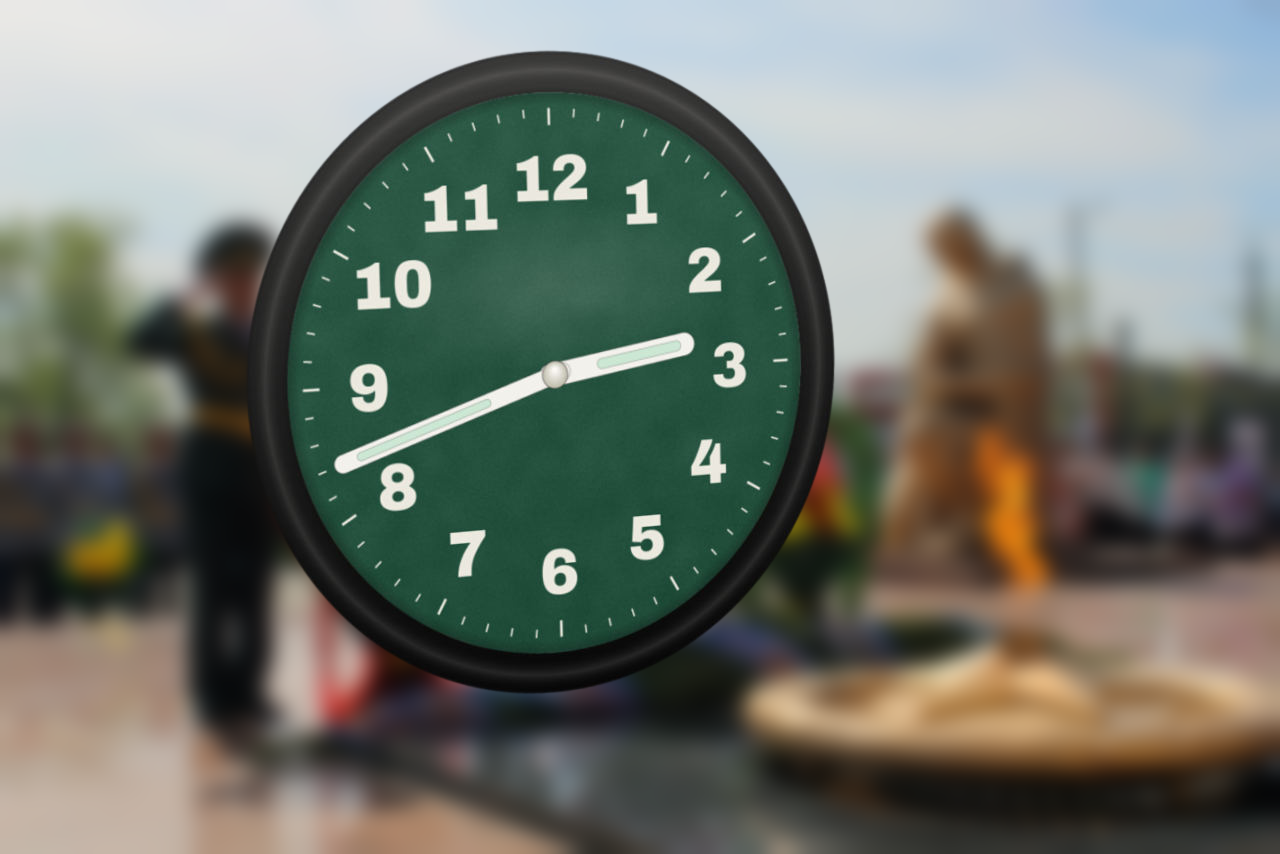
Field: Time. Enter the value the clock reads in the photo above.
2:42
